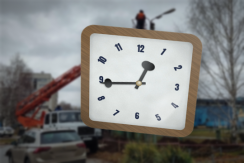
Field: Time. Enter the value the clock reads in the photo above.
12:44
